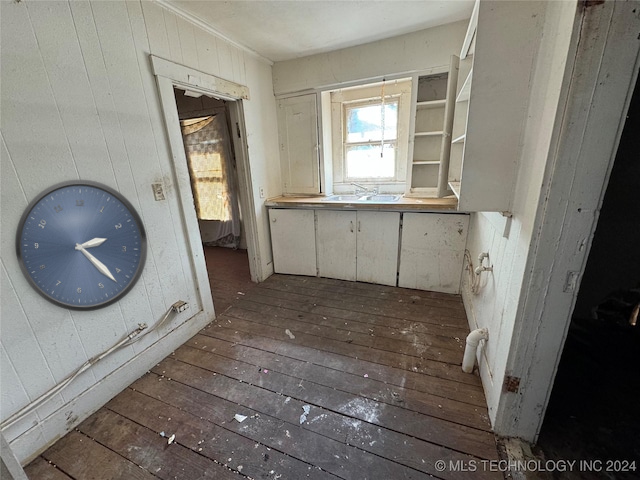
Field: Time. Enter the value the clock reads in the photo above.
2:22
